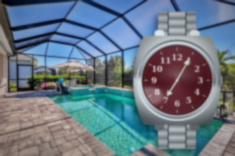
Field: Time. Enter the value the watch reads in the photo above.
7:05
